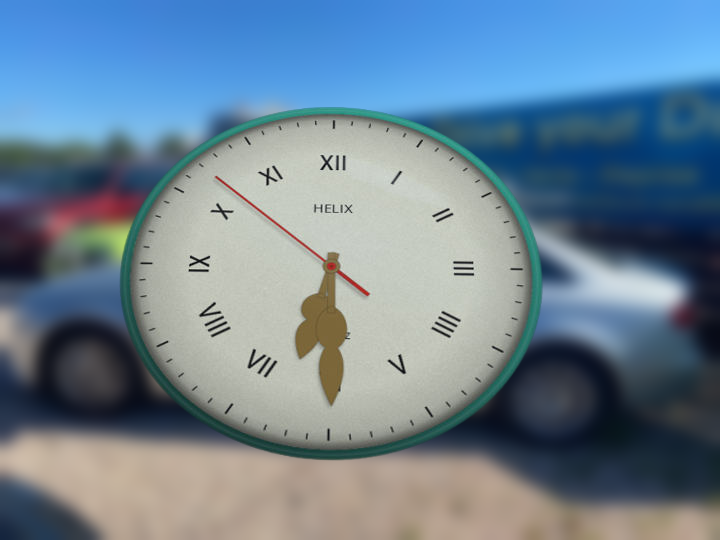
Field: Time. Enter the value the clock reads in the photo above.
6:29:52
